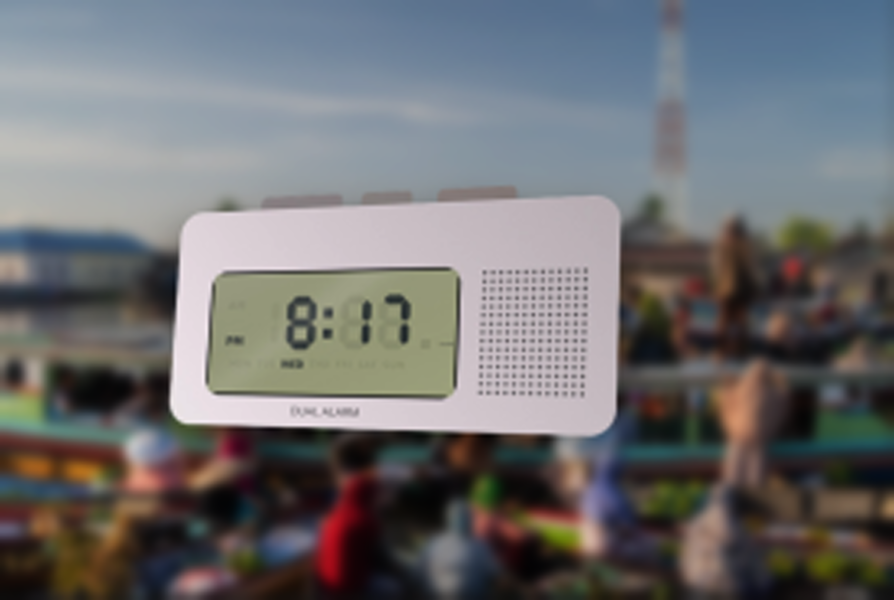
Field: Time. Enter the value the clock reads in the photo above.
8:17
